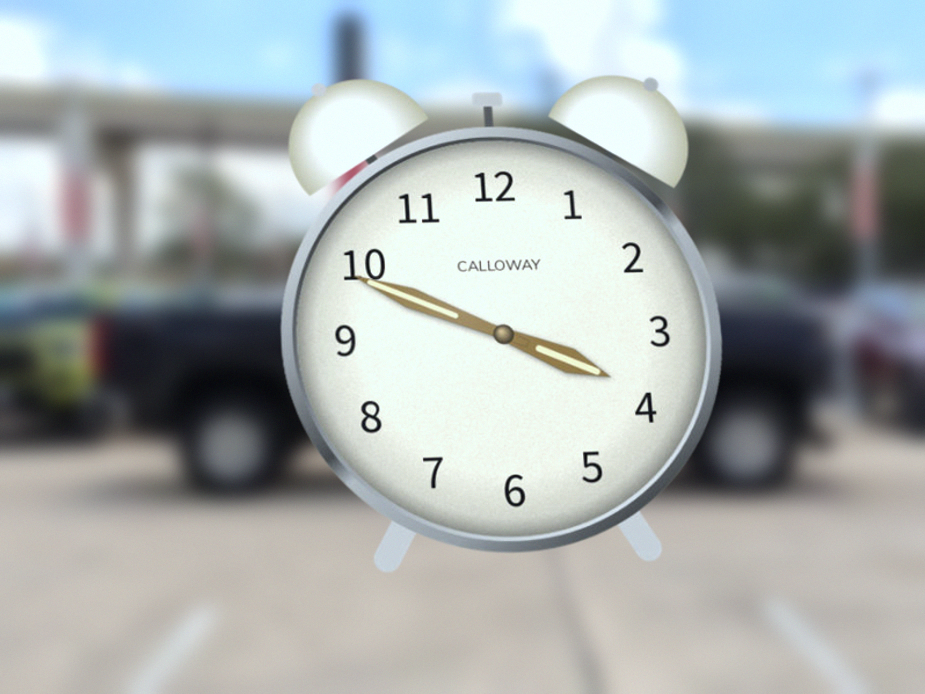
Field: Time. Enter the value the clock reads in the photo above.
3:49
